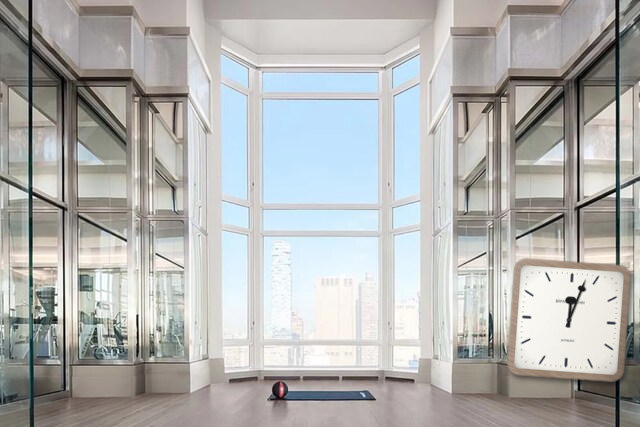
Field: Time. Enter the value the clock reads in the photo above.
12:03
